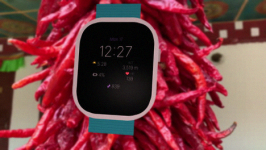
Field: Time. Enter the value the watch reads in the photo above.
12:27
